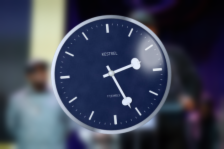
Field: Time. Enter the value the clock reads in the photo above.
2:26
